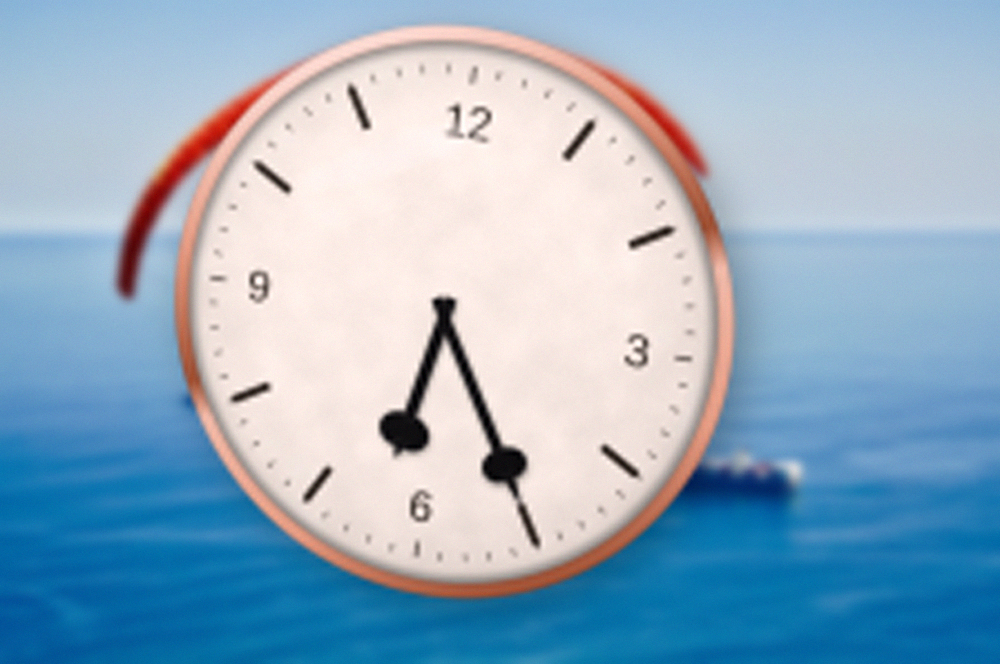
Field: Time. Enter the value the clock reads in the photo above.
6:25
